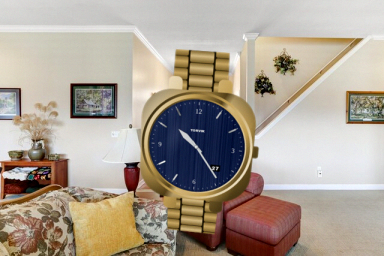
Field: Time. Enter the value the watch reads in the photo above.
10:24
